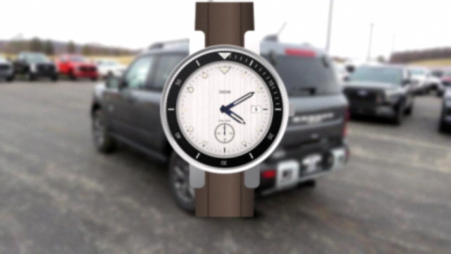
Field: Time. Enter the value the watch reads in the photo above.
4:10
